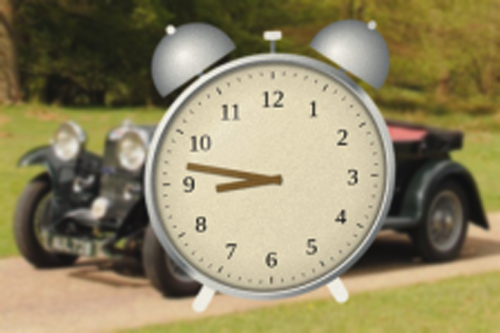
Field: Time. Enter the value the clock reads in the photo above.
8:47
